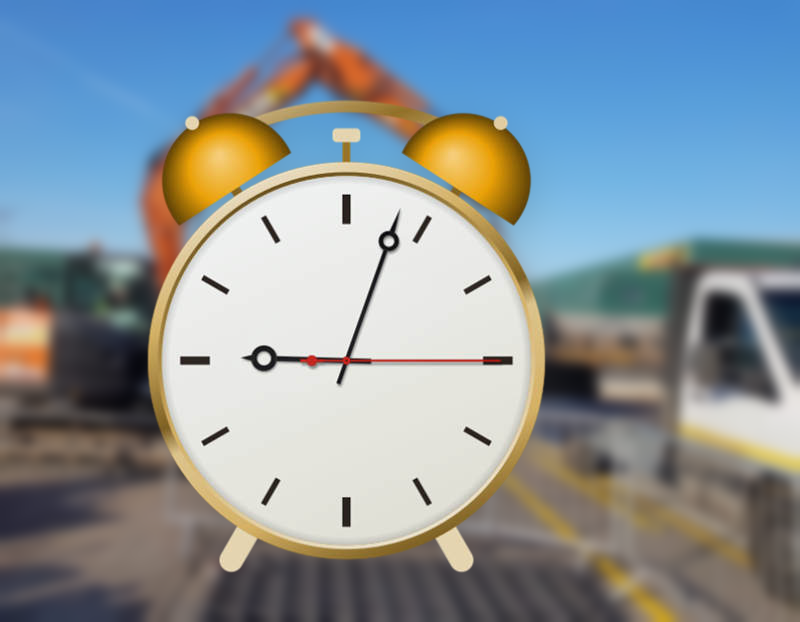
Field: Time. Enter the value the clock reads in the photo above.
9:03:15
